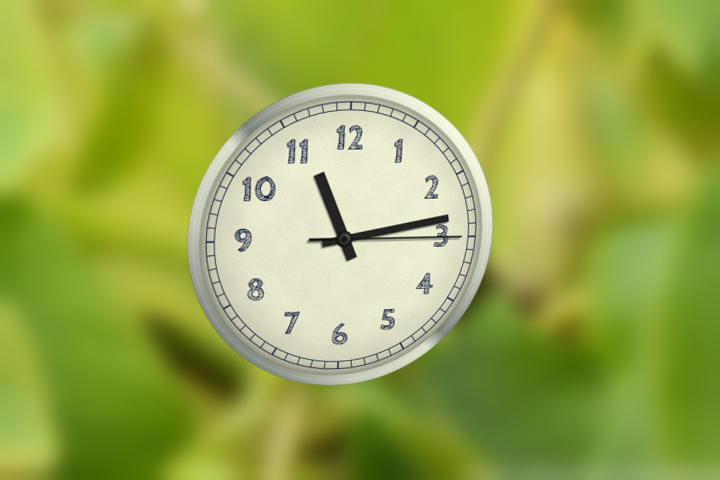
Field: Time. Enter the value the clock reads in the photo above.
11:13:15
